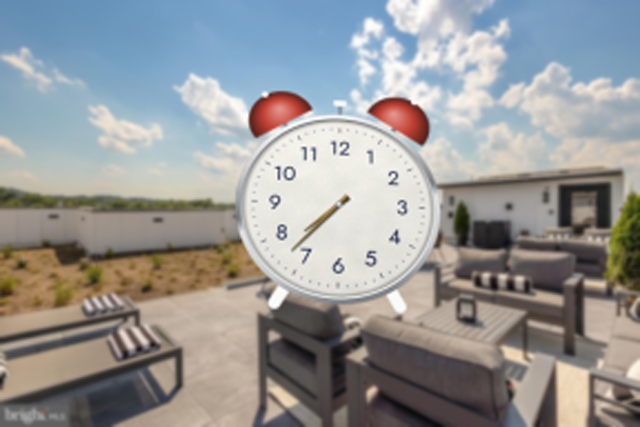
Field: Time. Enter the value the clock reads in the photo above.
7:37
